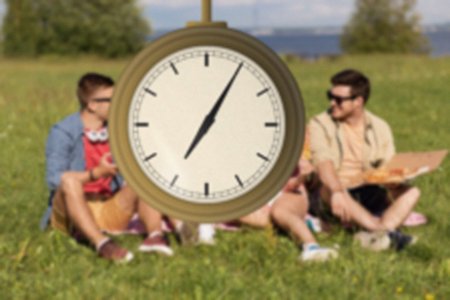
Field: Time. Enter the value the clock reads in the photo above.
7:05
